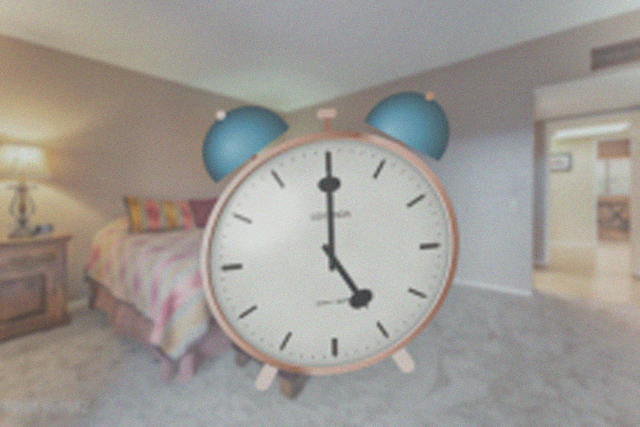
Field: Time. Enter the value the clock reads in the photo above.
5:00
